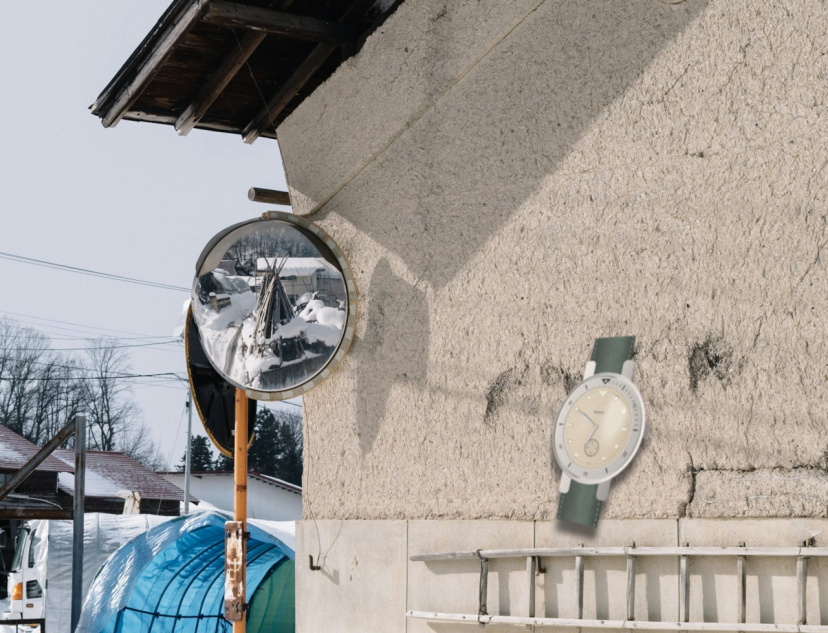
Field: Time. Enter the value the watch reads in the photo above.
6:50
